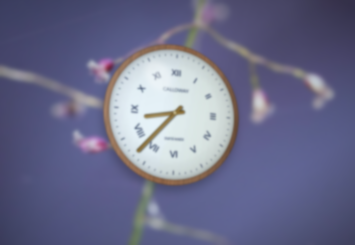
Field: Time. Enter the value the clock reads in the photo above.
8:37
